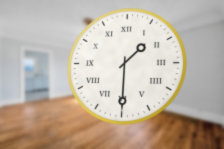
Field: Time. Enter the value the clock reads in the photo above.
1:30
